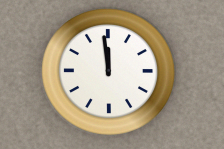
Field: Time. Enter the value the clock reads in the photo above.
11:59
